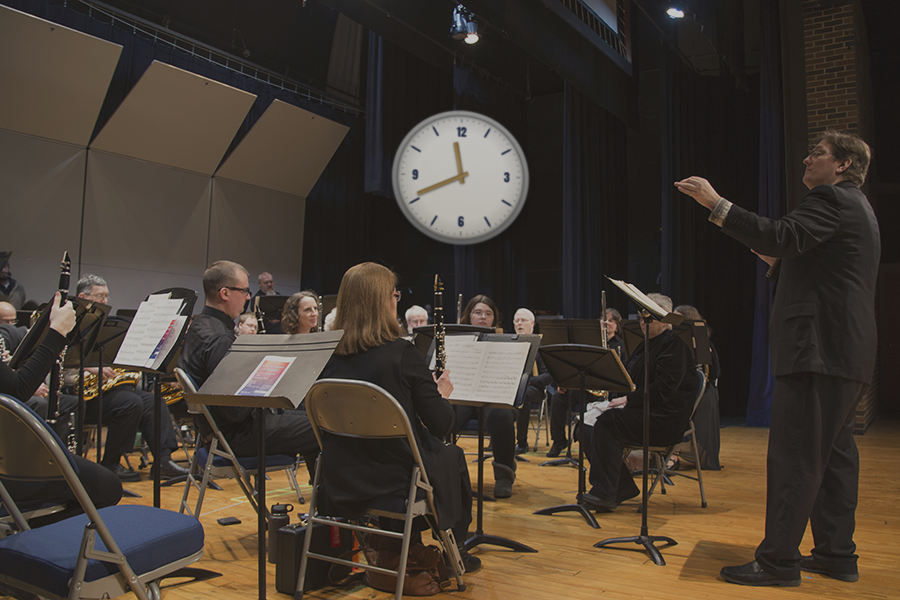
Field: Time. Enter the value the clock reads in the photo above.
11:41
